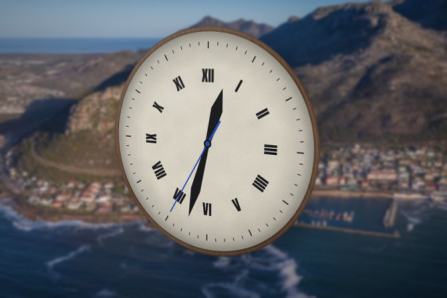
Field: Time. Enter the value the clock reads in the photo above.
12:32:35
